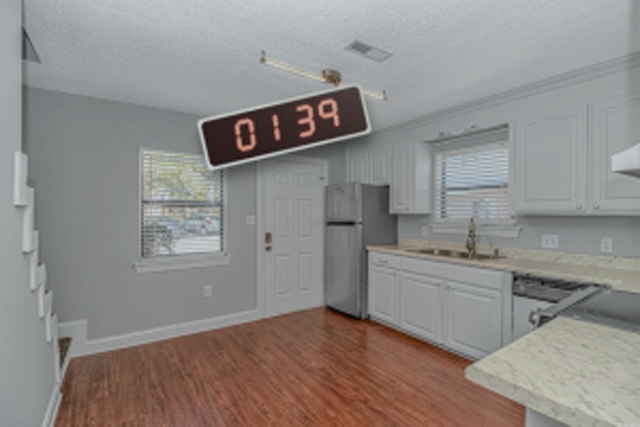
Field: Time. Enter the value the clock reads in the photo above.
1:39
